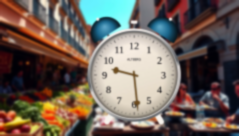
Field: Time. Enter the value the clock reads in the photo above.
9:29
